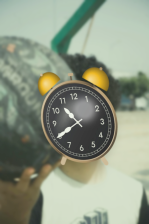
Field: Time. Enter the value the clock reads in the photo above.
10:40
